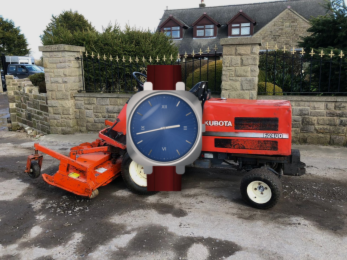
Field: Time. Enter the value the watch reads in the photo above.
2:43
